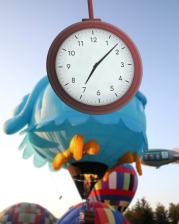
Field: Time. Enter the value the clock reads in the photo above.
7:08
